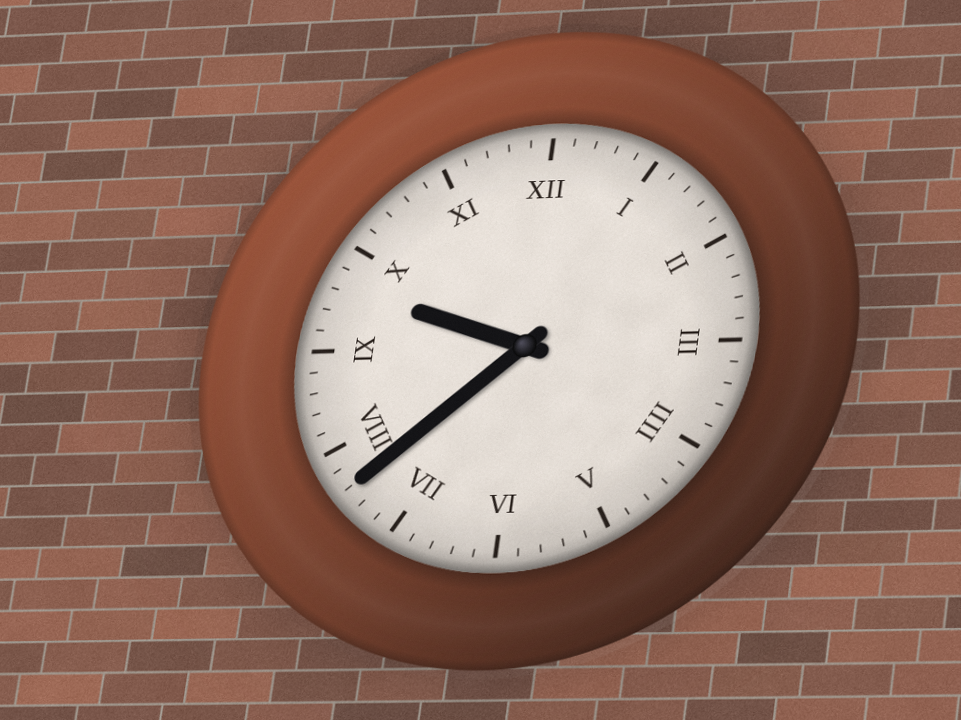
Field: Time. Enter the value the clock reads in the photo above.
9:38
